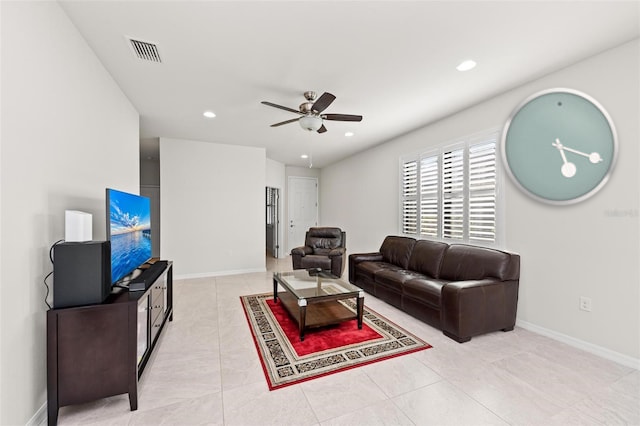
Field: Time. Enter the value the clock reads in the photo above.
5:18
